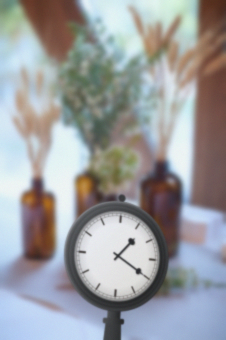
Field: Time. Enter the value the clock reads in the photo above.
1:20
